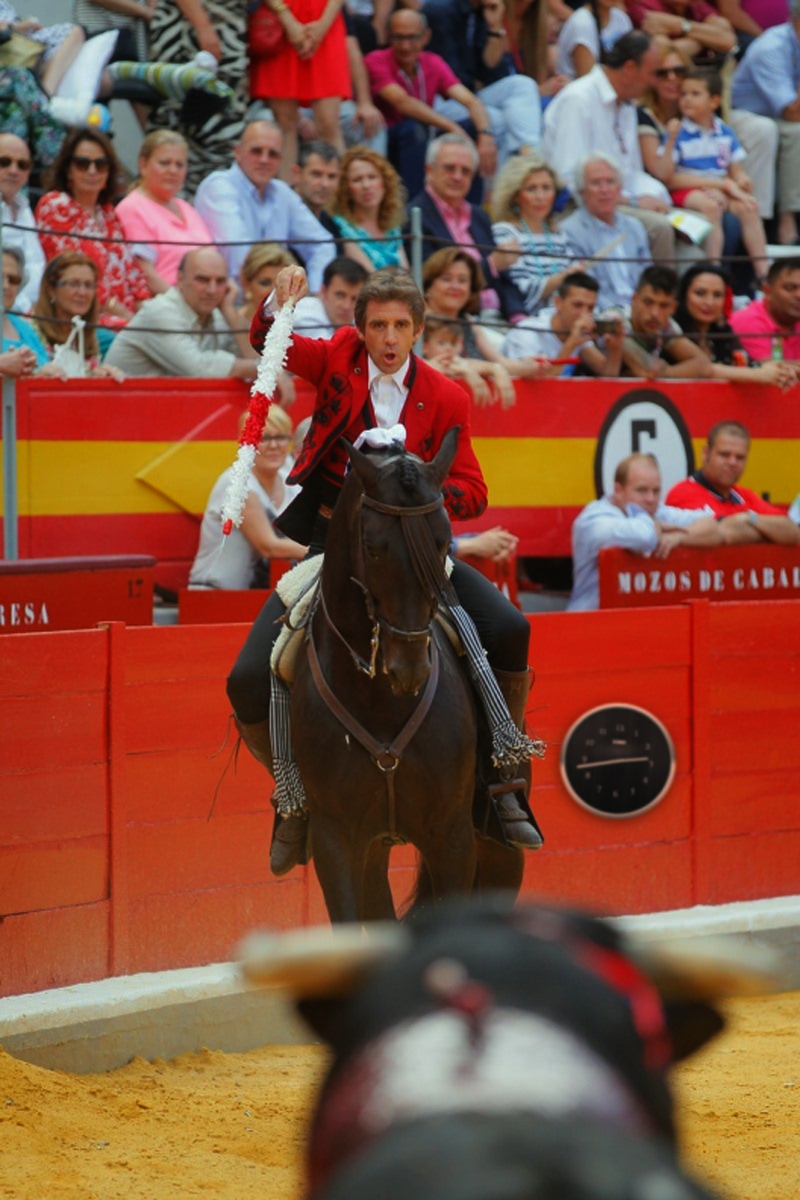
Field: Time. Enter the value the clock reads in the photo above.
2:43
